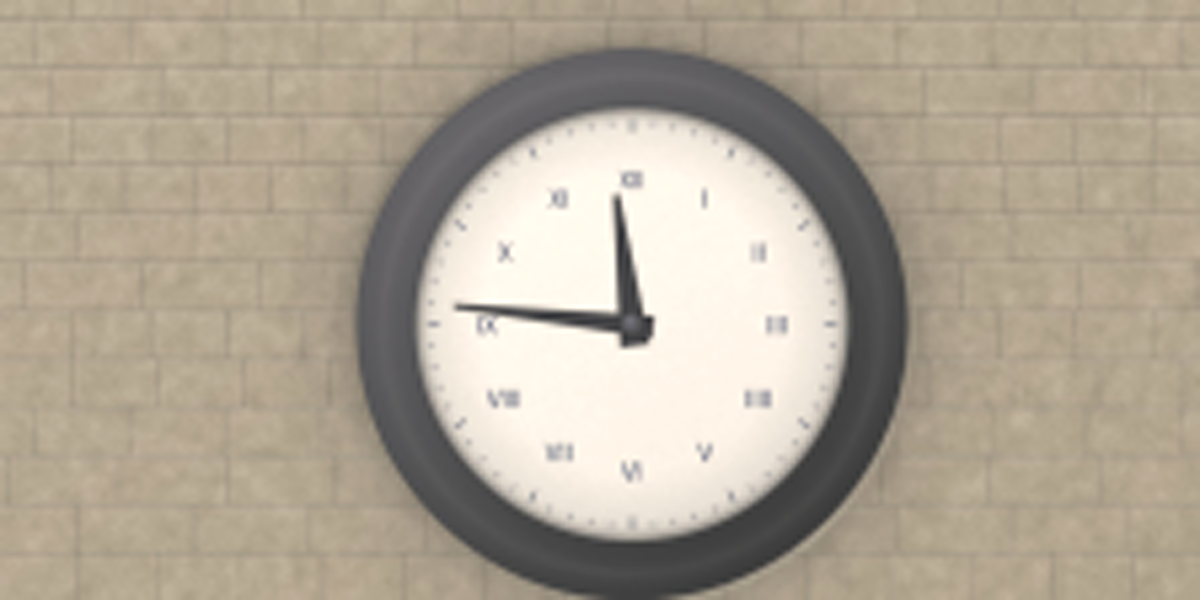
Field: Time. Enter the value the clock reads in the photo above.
11:46
